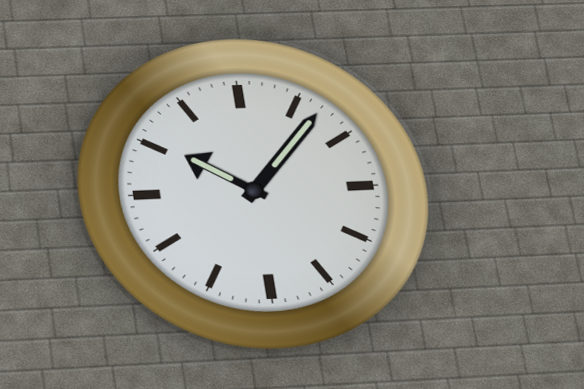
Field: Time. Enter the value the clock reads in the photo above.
10:07
